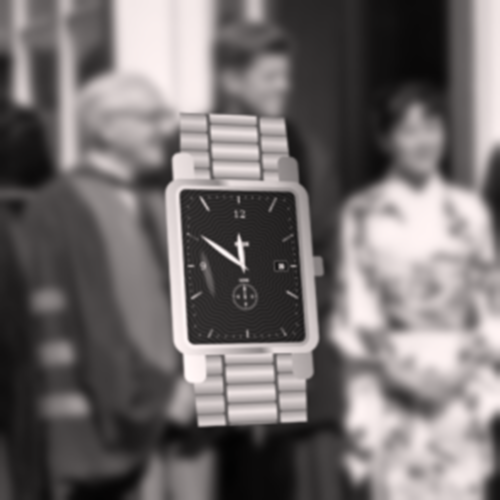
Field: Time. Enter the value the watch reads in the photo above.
11:51
